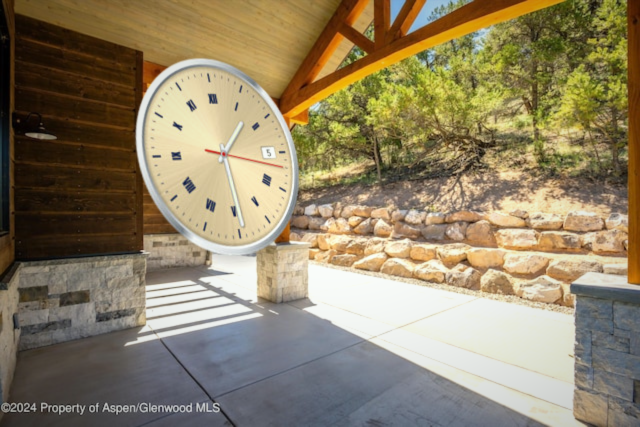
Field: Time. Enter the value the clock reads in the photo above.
1:29:17
